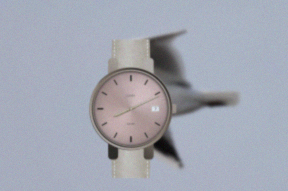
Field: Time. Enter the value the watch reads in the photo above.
8:11
